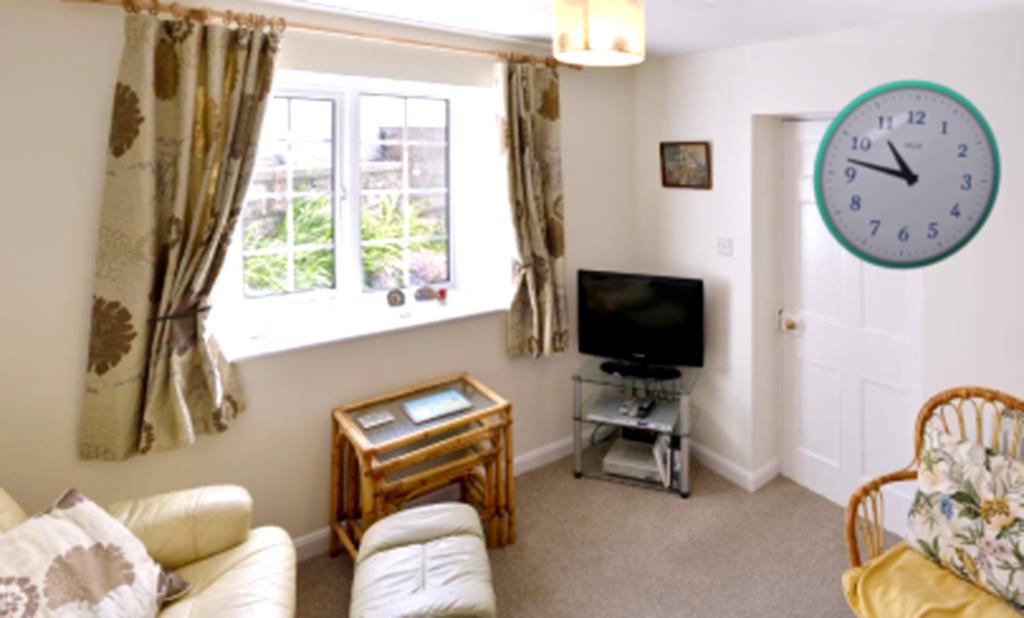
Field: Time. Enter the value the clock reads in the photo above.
10:47
